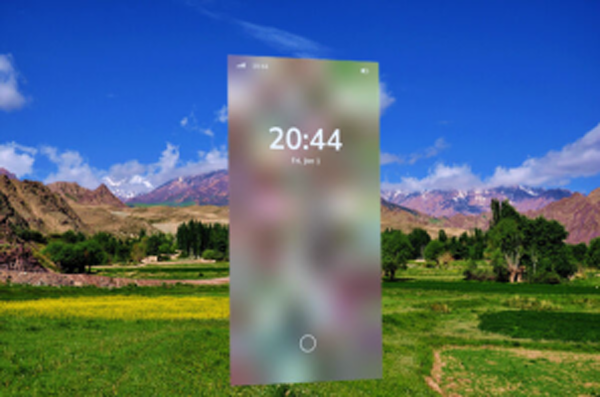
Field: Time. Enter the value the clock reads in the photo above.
20:44
